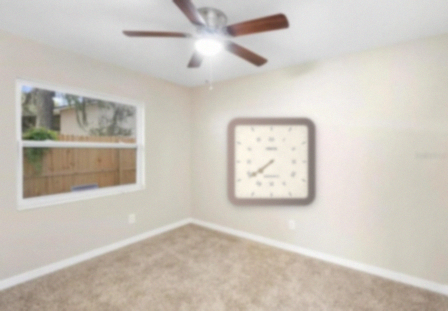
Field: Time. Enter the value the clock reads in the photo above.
7:39
